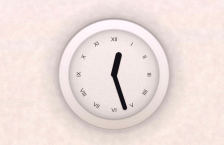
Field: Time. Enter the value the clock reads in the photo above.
12:27
